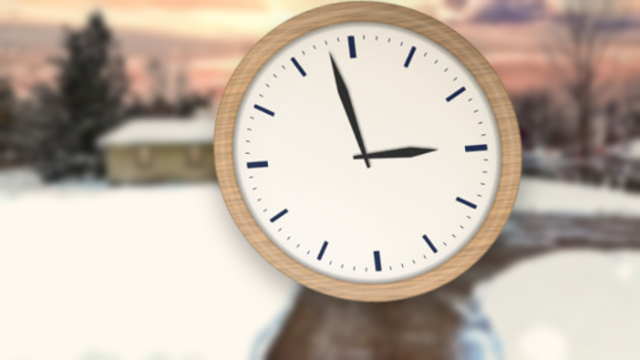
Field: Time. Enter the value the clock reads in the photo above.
2:58
